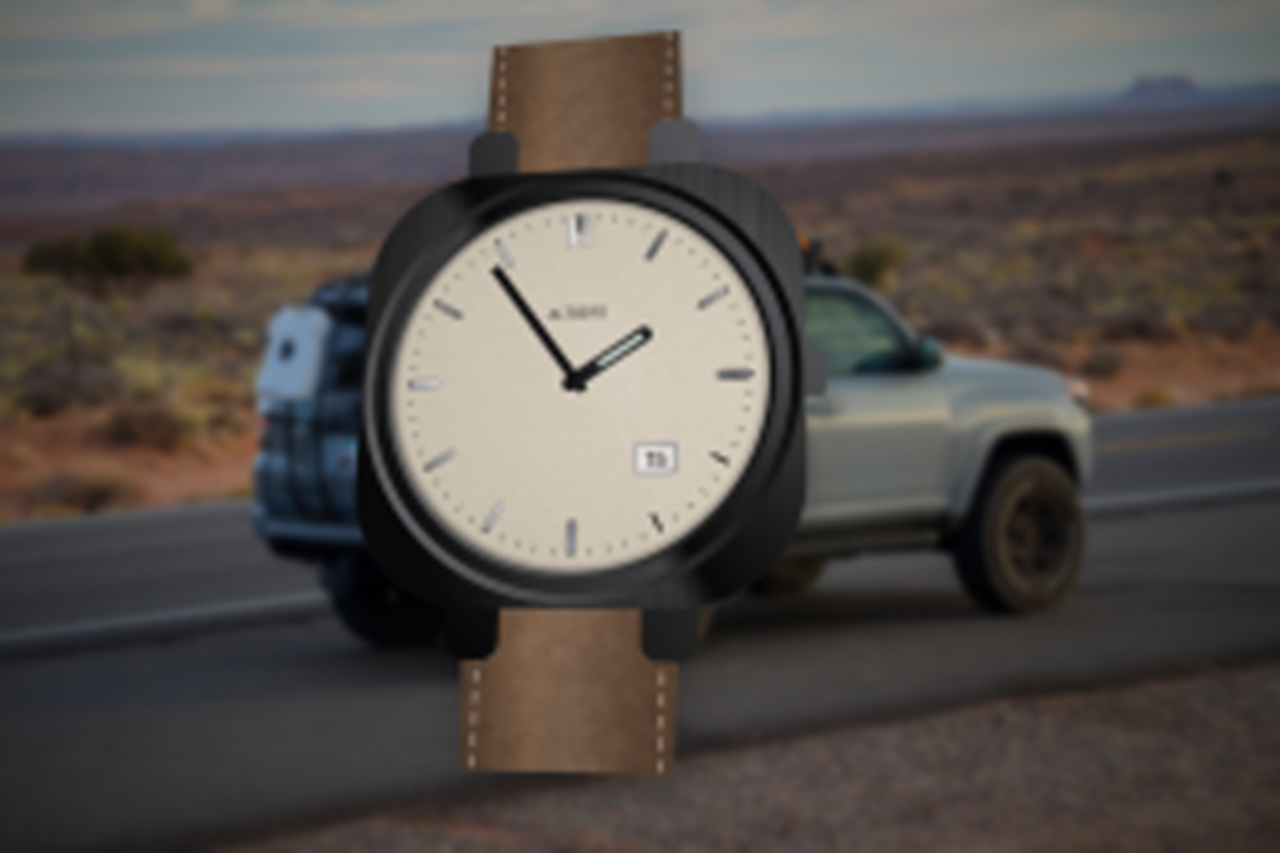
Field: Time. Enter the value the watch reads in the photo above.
1:54
